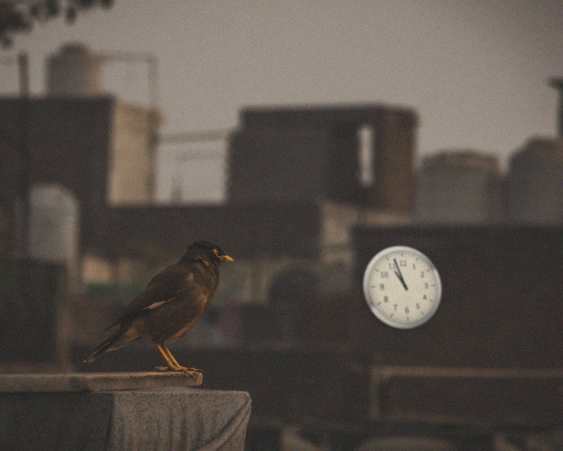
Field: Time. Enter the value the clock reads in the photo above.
10:57
